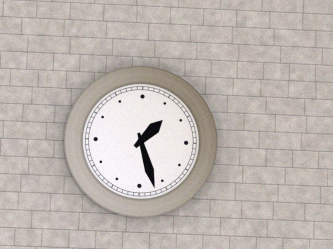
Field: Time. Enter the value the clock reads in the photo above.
1:27
